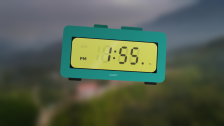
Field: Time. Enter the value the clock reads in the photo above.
1:55
